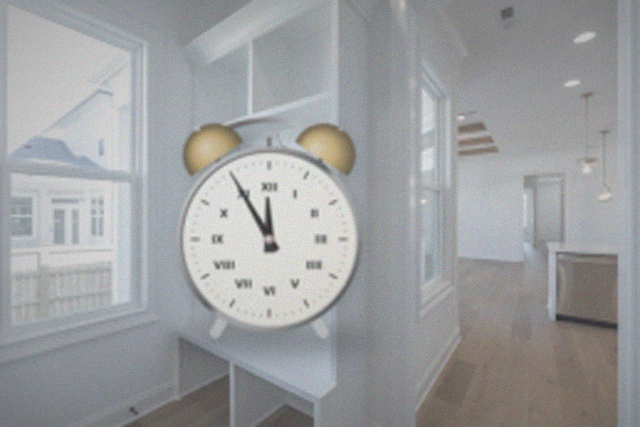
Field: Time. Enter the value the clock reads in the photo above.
11:55
